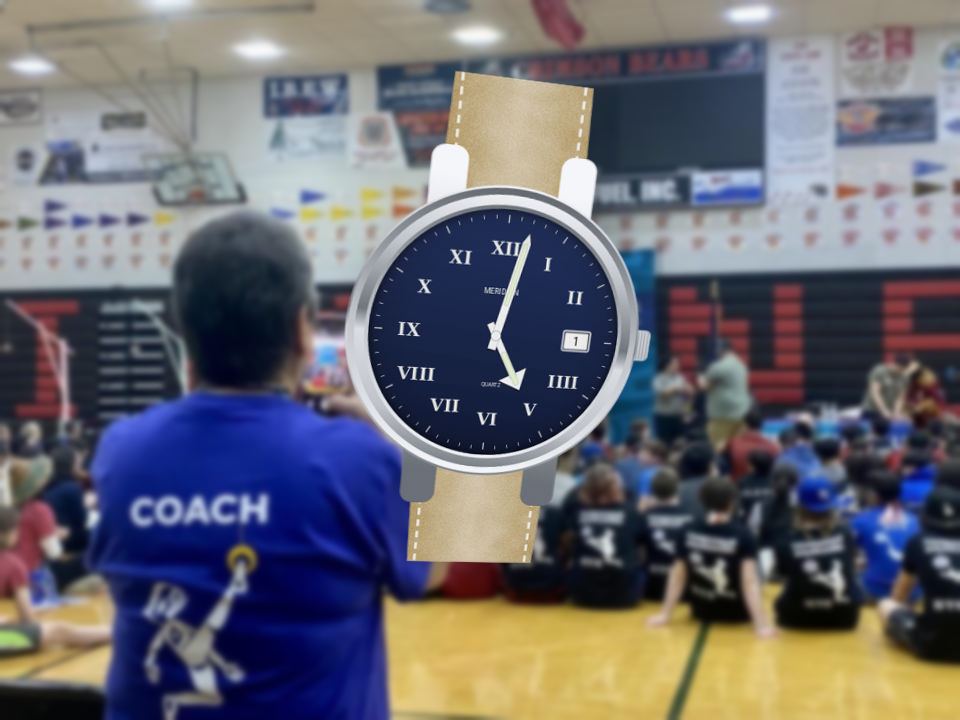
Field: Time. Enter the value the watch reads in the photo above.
5:02
